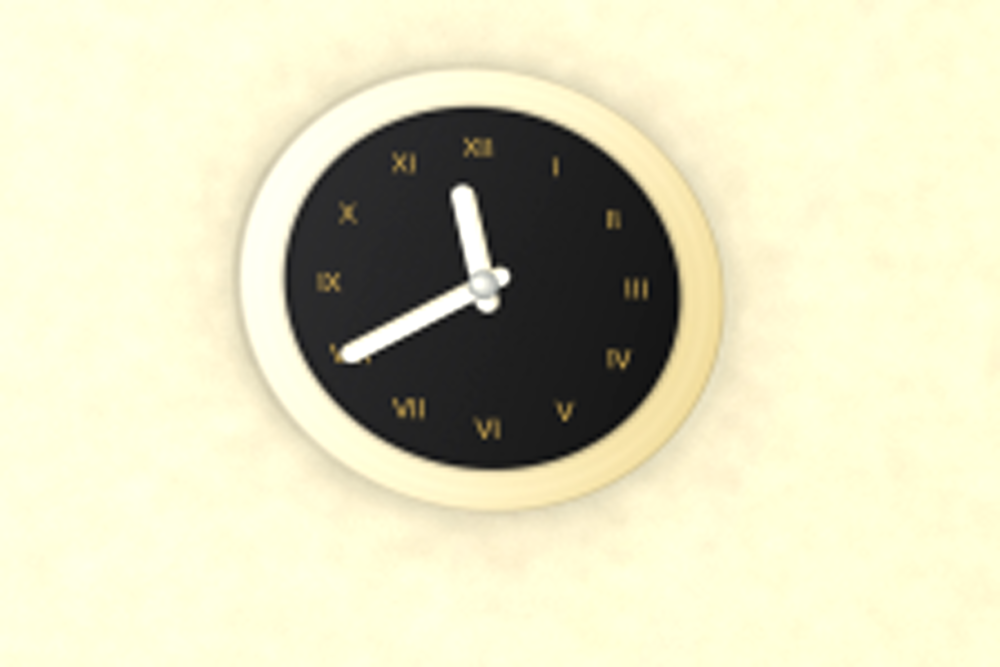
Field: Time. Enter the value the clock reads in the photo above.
11:40
